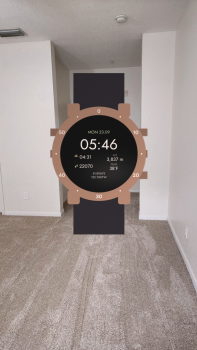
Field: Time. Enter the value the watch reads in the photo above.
5:46
